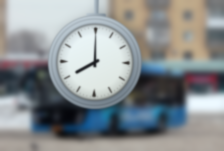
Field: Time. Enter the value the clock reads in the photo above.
8:00
